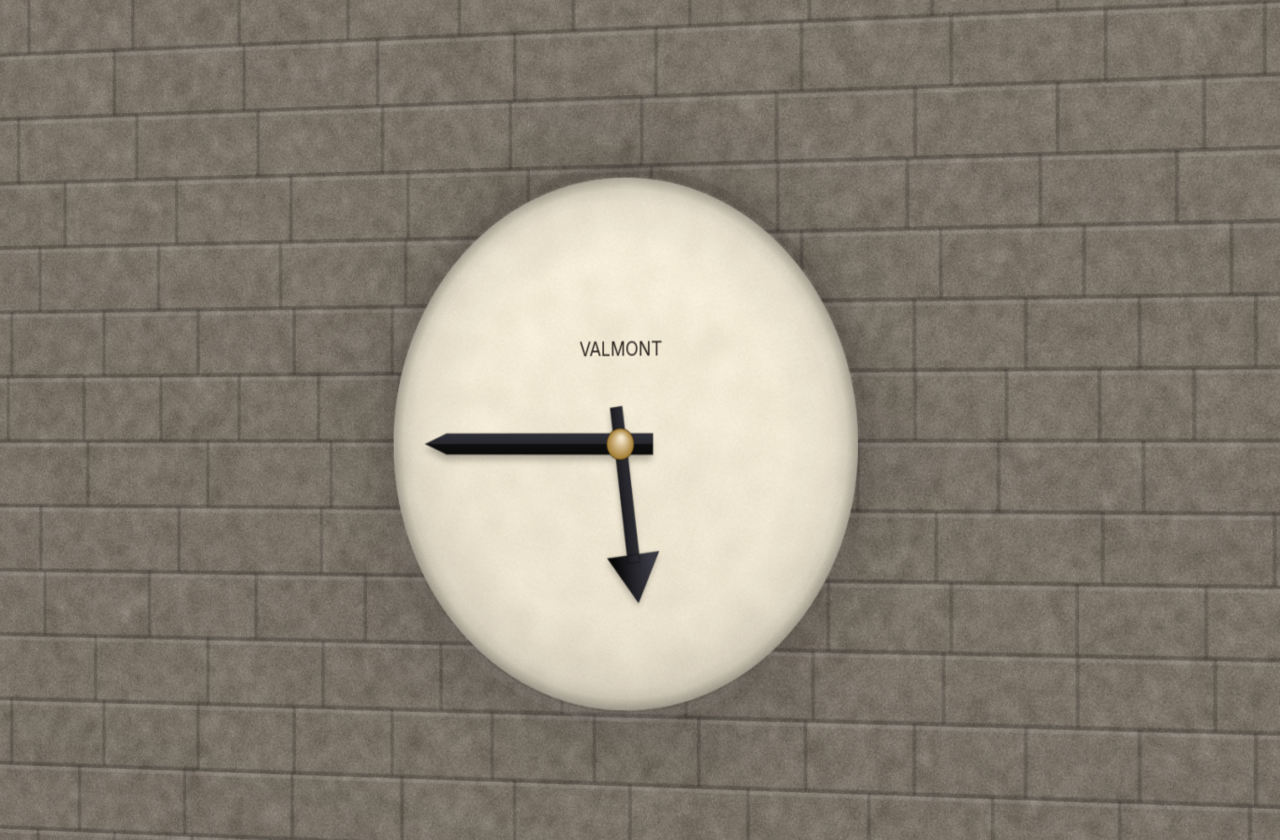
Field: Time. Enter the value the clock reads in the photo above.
5:45
